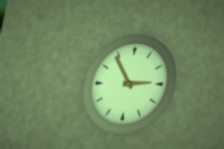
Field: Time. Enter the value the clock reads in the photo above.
2:54
